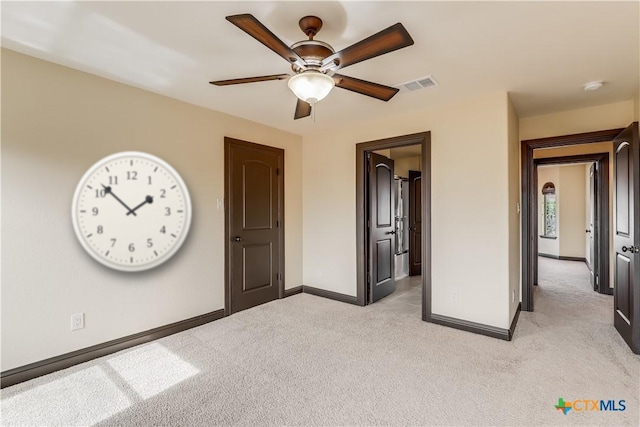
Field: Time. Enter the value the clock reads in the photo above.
1:52
